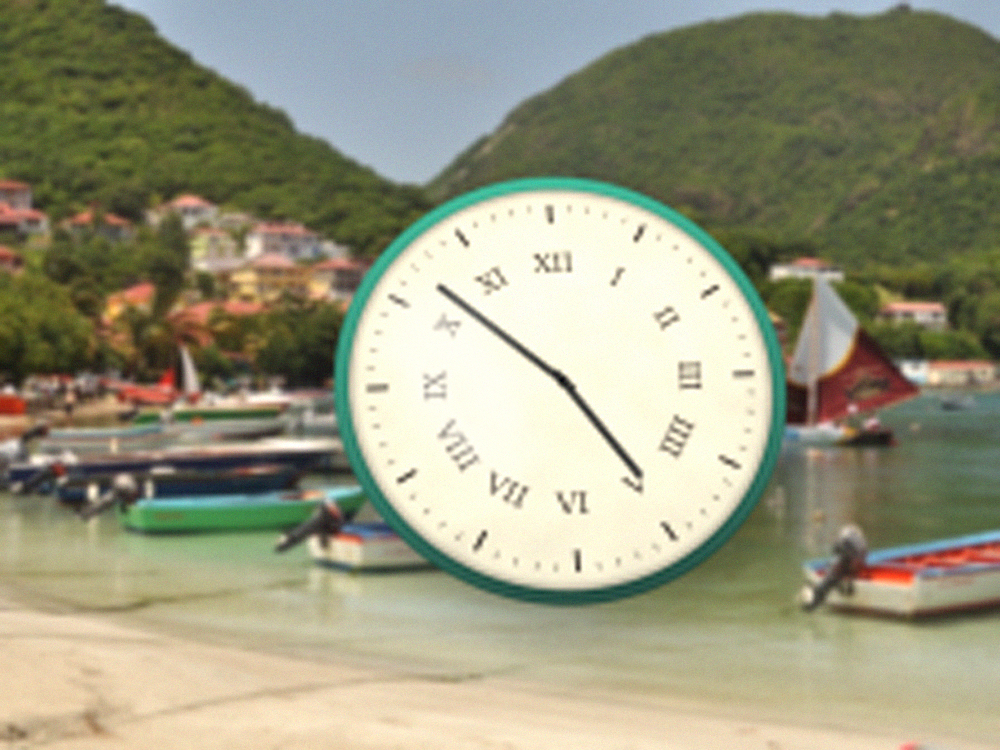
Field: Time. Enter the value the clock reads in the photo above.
4:52
